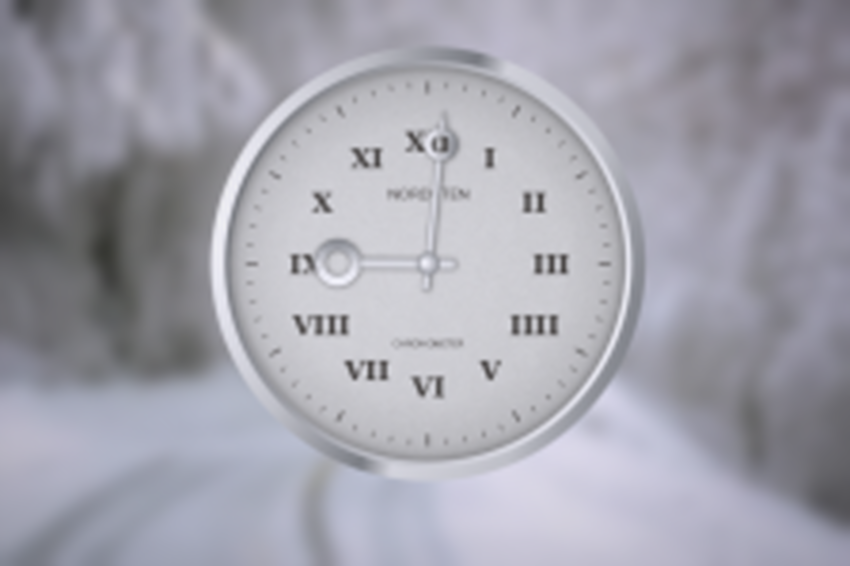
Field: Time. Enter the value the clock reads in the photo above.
9:01
